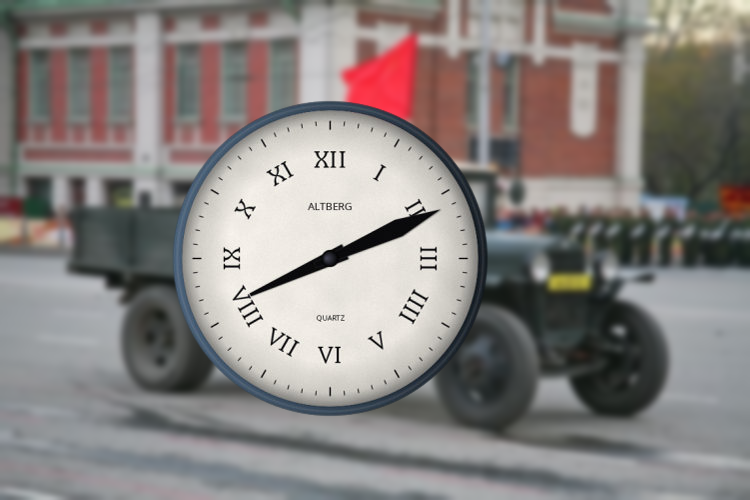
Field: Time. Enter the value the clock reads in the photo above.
8:11
